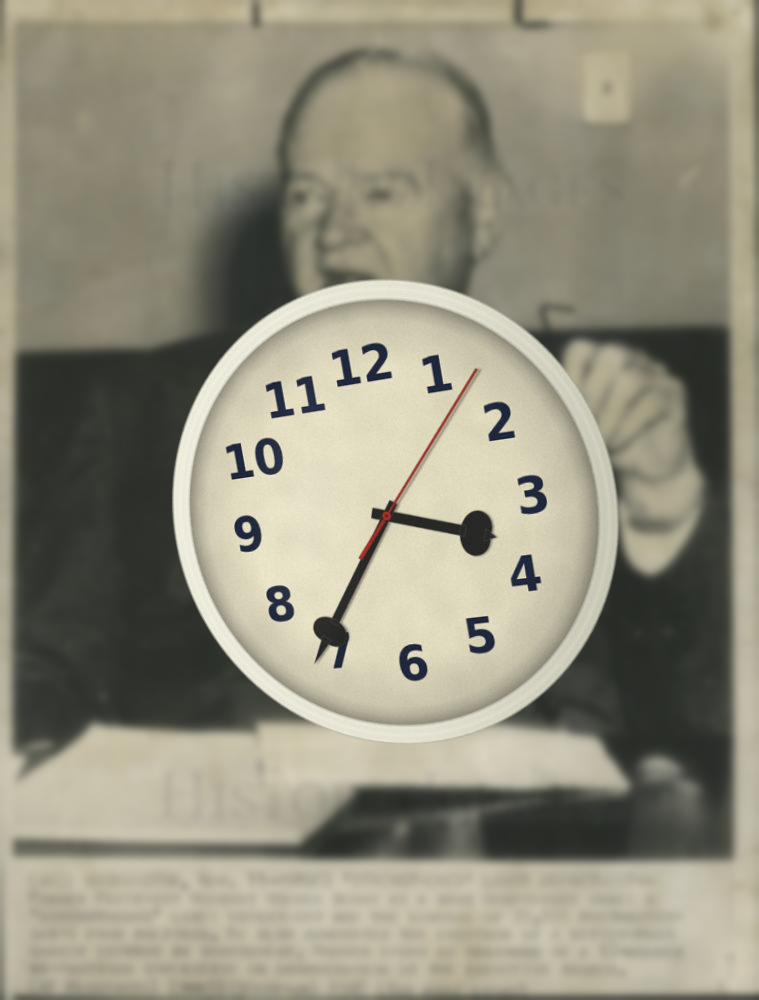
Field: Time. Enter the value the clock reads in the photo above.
3:36:07
